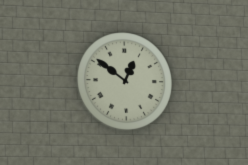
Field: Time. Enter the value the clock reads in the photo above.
12:51
